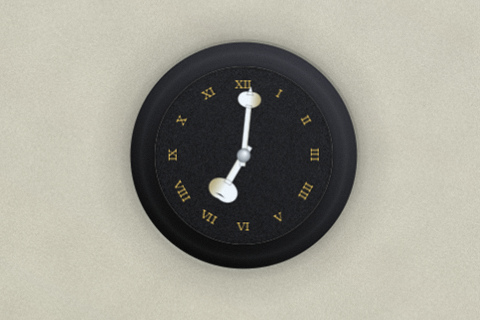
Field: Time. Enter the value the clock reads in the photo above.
7:01
